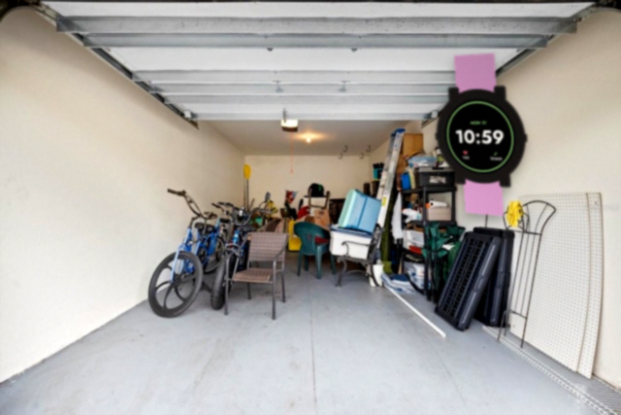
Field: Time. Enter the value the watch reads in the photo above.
10:59
